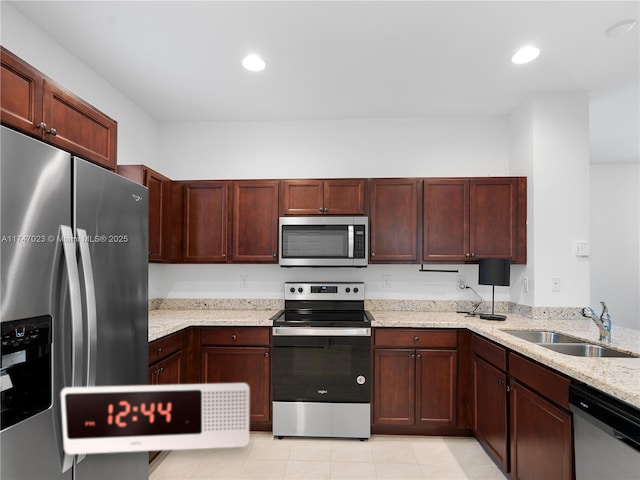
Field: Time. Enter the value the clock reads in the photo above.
12:44
